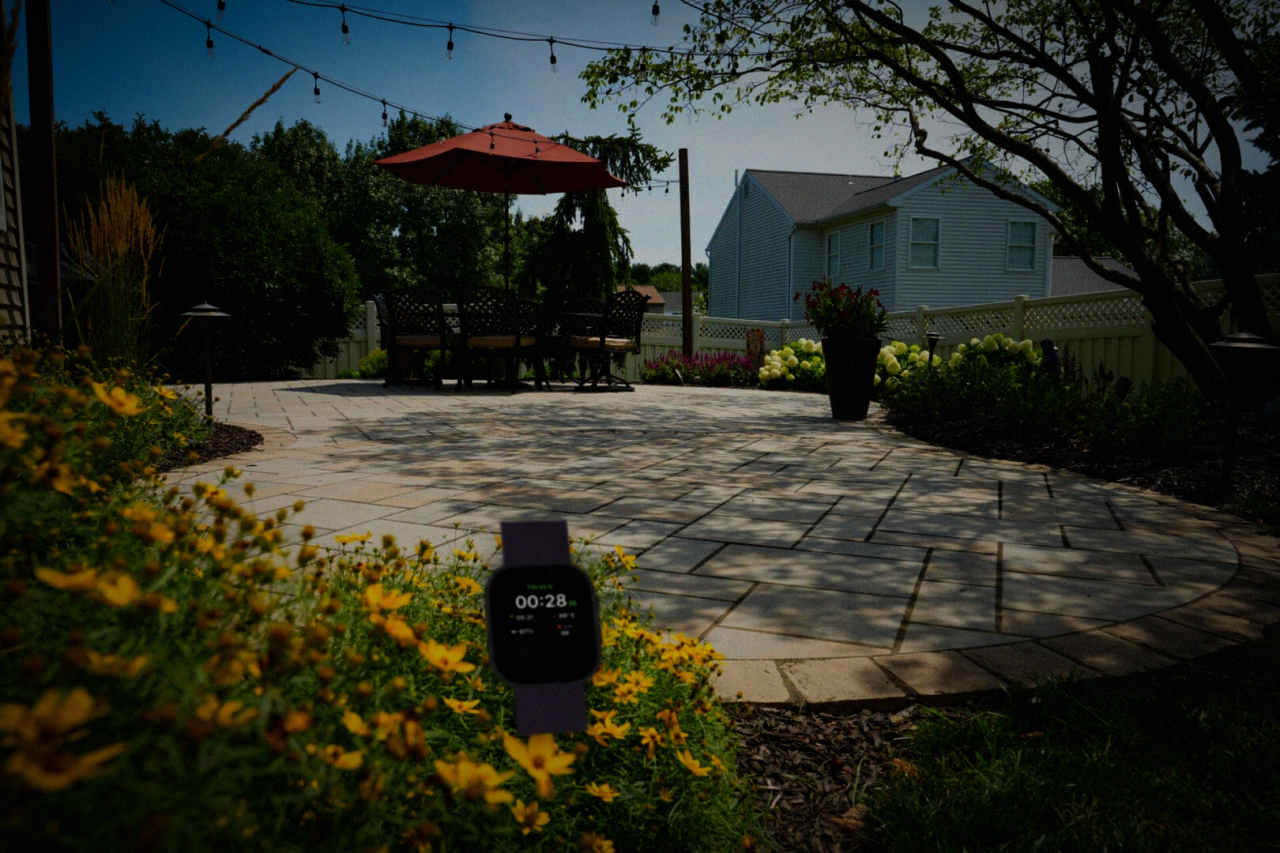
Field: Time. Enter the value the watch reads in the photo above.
0:28
